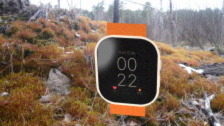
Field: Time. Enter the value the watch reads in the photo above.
0:22
